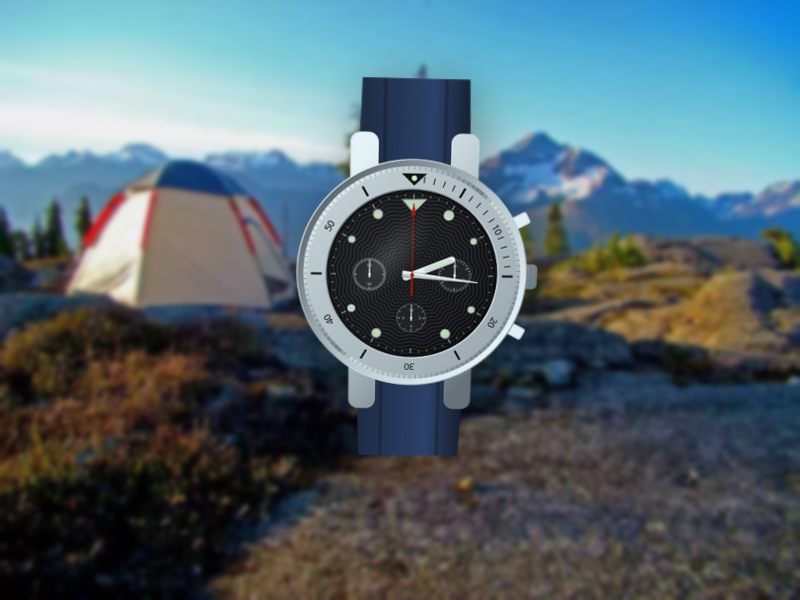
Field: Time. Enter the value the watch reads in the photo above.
2:16
